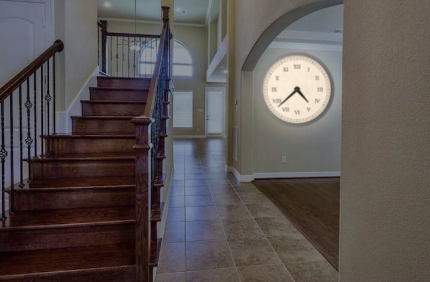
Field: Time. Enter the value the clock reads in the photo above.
4:38
